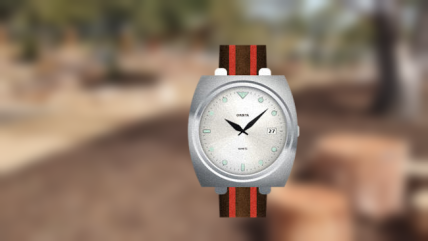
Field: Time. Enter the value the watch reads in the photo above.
10:08
